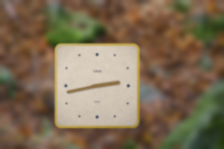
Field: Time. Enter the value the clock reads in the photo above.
2:43
